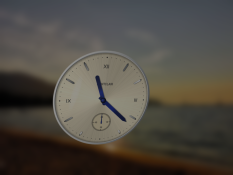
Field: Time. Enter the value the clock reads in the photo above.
11:22
